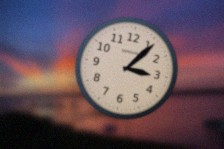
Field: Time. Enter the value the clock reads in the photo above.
3:06
